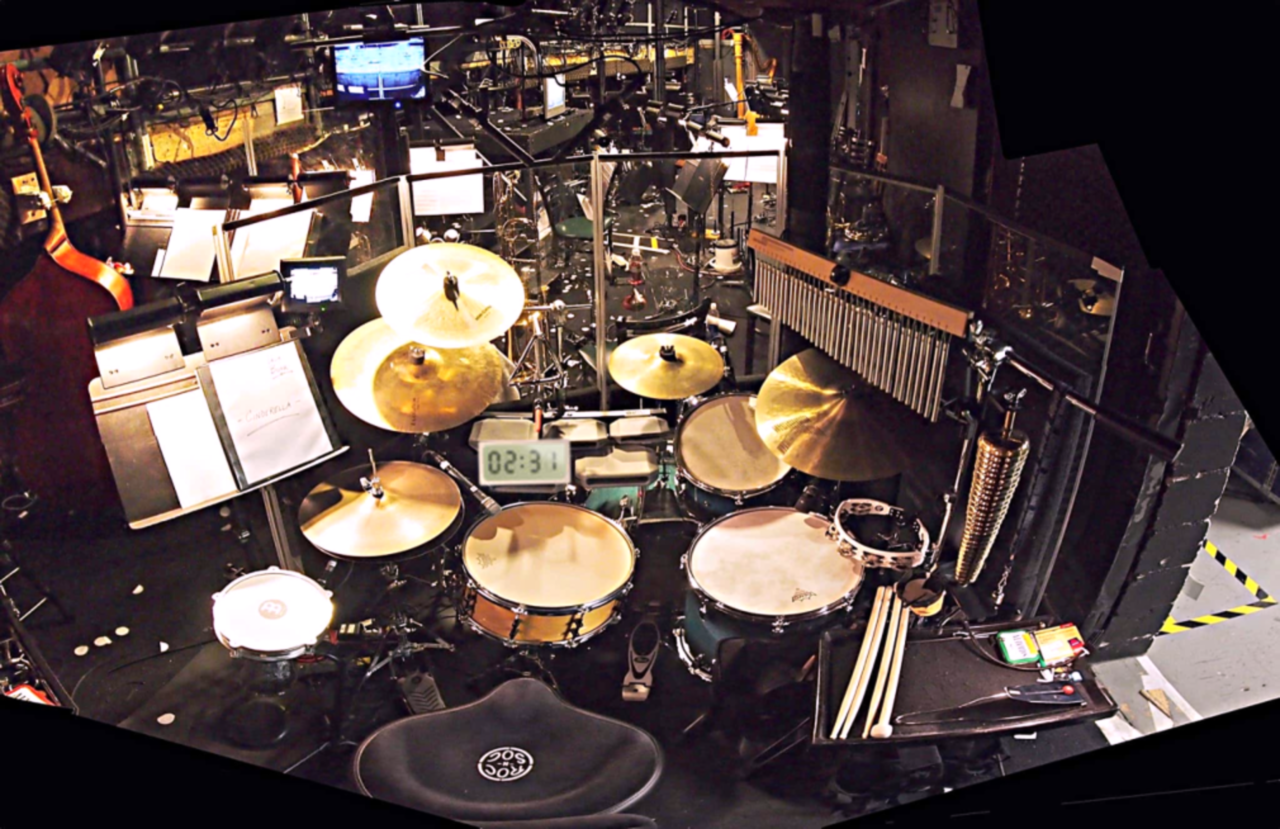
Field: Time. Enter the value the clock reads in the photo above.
2:31
